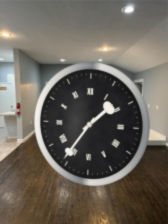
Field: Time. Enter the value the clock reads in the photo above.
1:36
